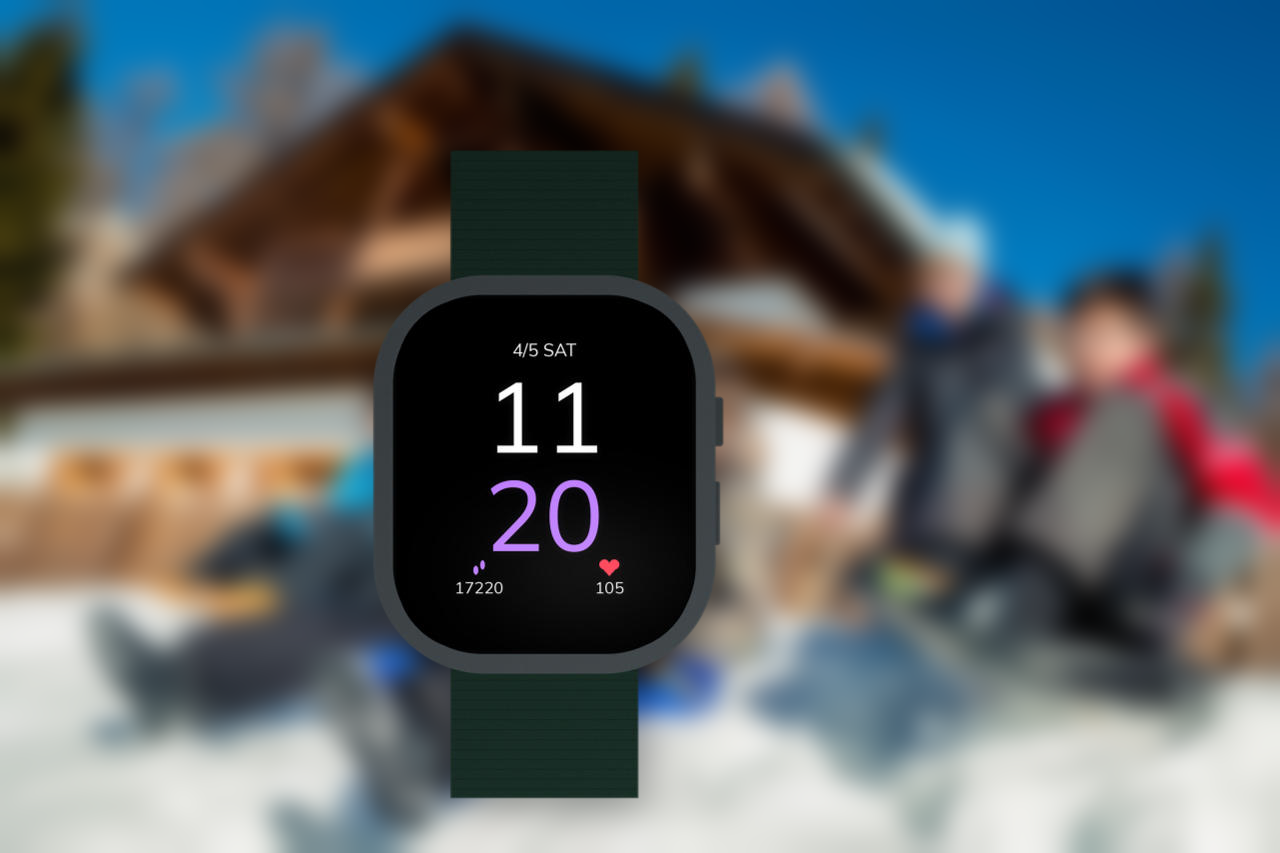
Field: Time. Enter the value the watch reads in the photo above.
11:20
